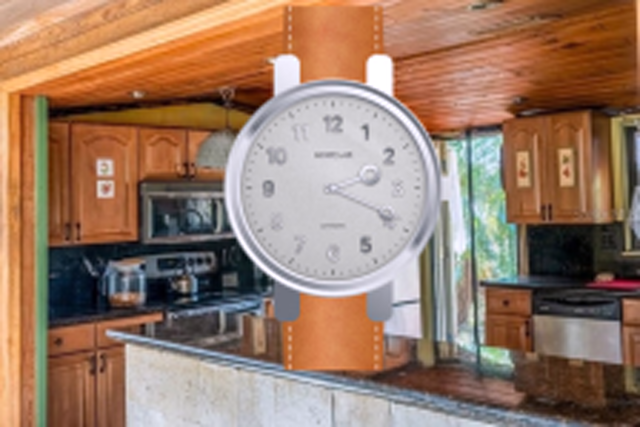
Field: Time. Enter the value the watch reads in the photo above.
2:19
